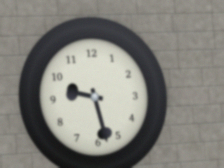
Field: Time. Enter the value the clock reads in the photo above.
9:28
